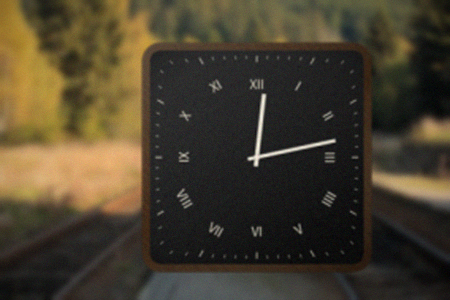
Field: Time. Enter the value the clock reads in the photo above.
12:13
